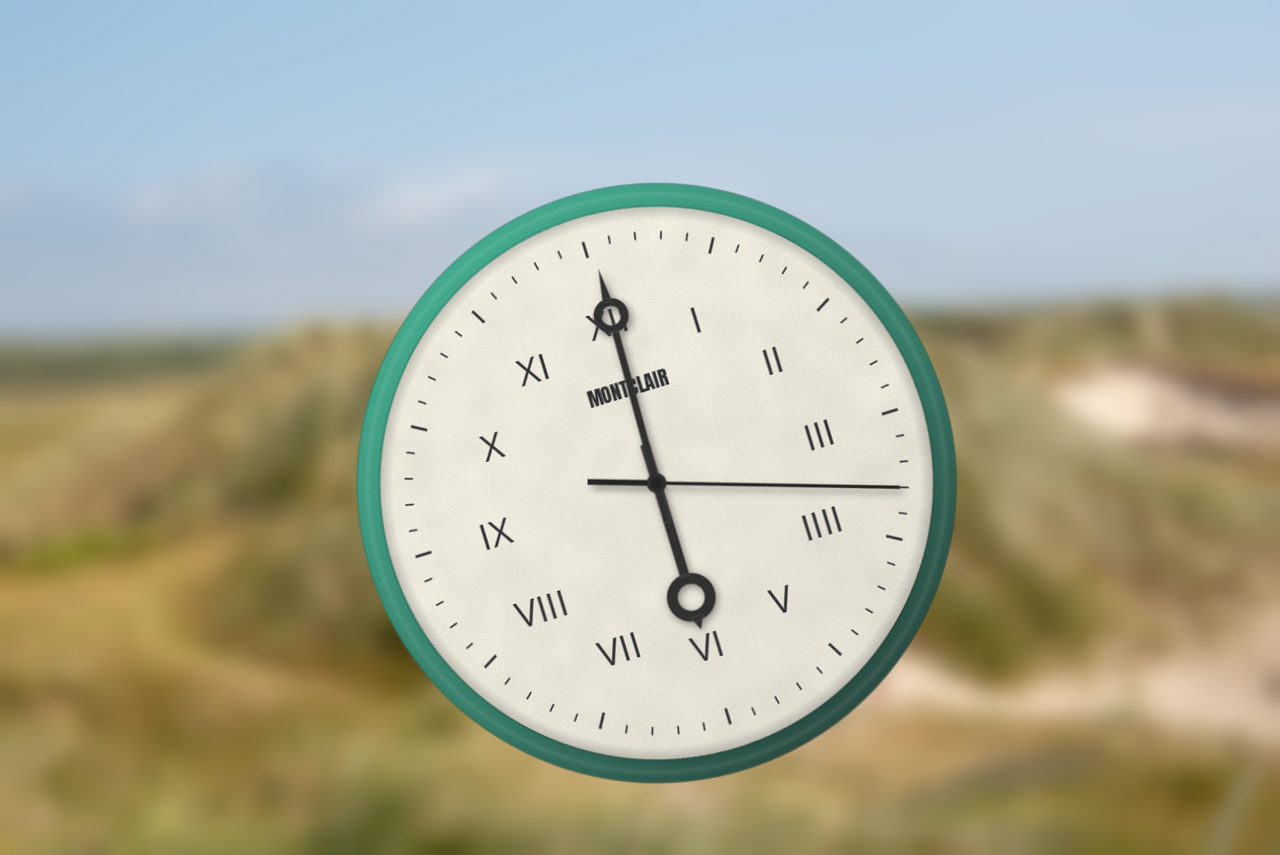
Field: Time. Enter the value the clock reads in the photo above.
6:00:18
